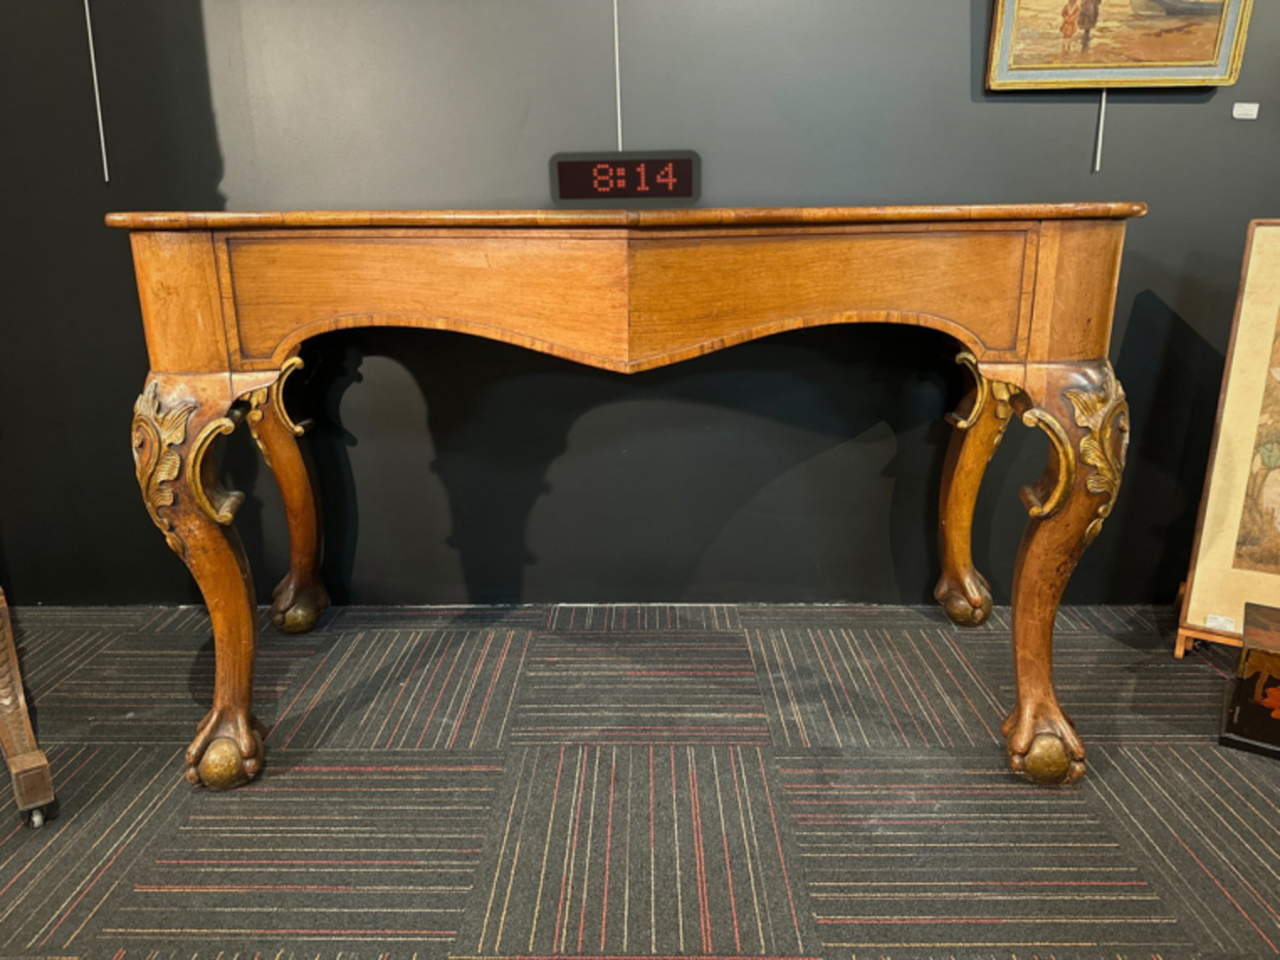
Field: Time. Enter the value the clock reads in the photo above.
8:14
